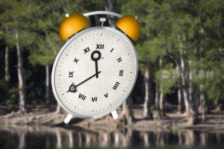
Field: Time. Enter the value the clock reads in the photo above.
11:40
